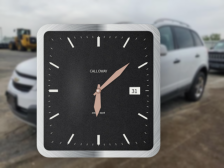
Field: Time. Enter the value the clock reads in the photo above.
6:08
